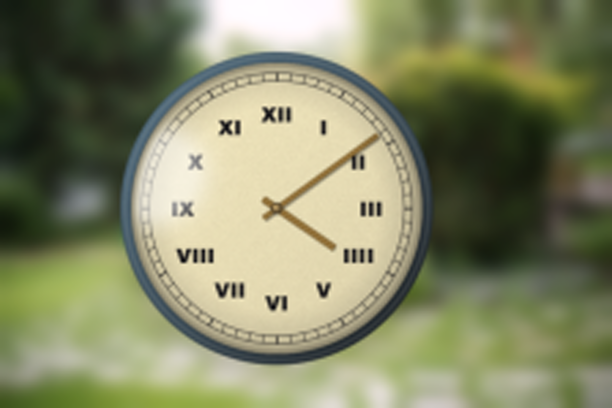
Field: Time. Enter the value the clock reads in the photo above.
4:09
